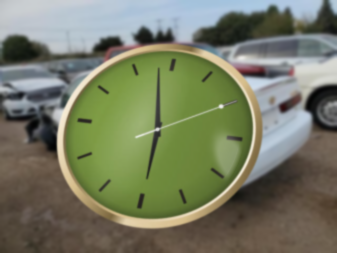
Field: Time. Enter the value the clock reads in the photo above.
5:58:10
